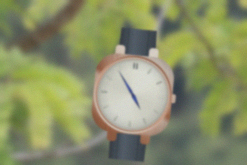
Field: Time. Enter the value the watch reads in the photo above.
4:54
